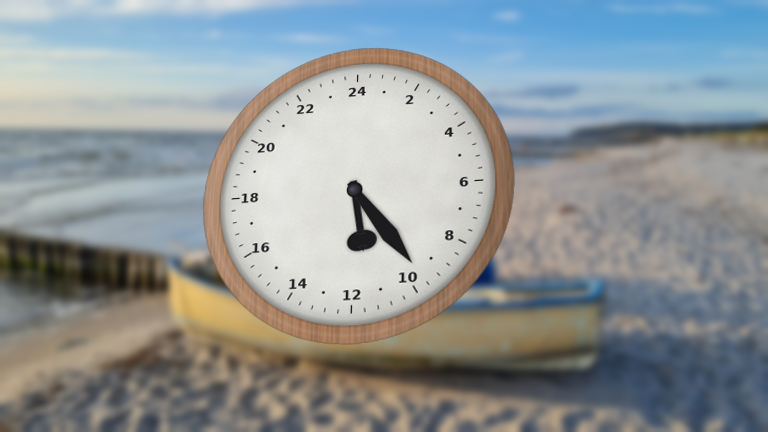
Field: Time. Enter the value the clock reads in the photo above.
11:24
